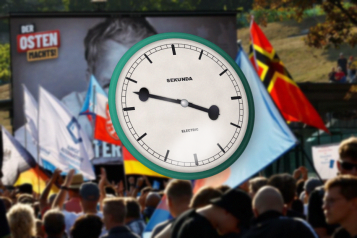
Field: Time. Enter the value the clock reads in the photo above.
3:48
